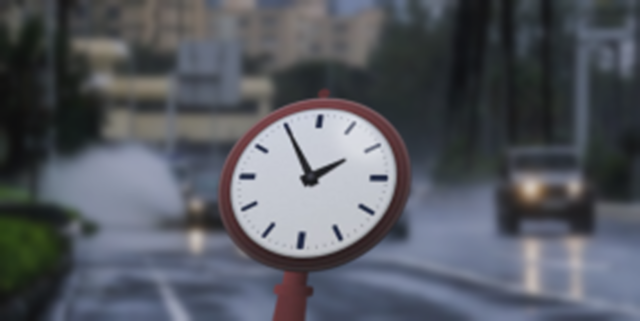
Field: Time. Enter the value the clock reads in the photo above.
1:55
